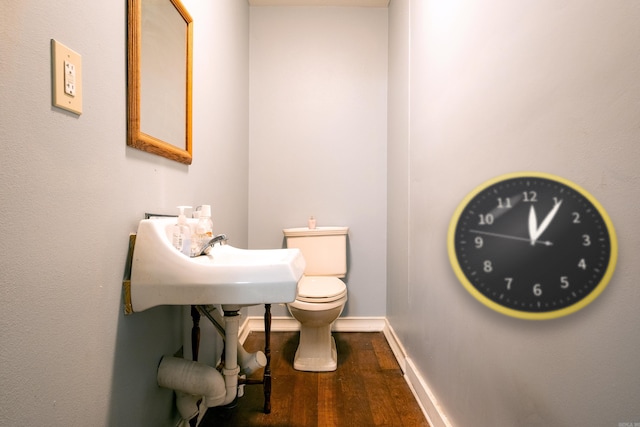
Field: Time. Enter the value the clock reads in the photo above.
12:05:47
